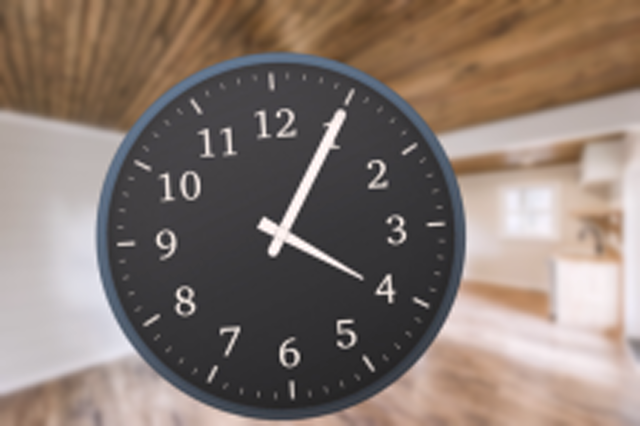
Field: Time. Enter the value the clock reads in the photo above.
4:05
